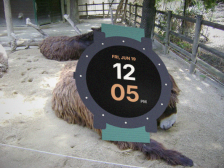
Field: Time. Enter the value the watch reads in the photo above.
12:05
